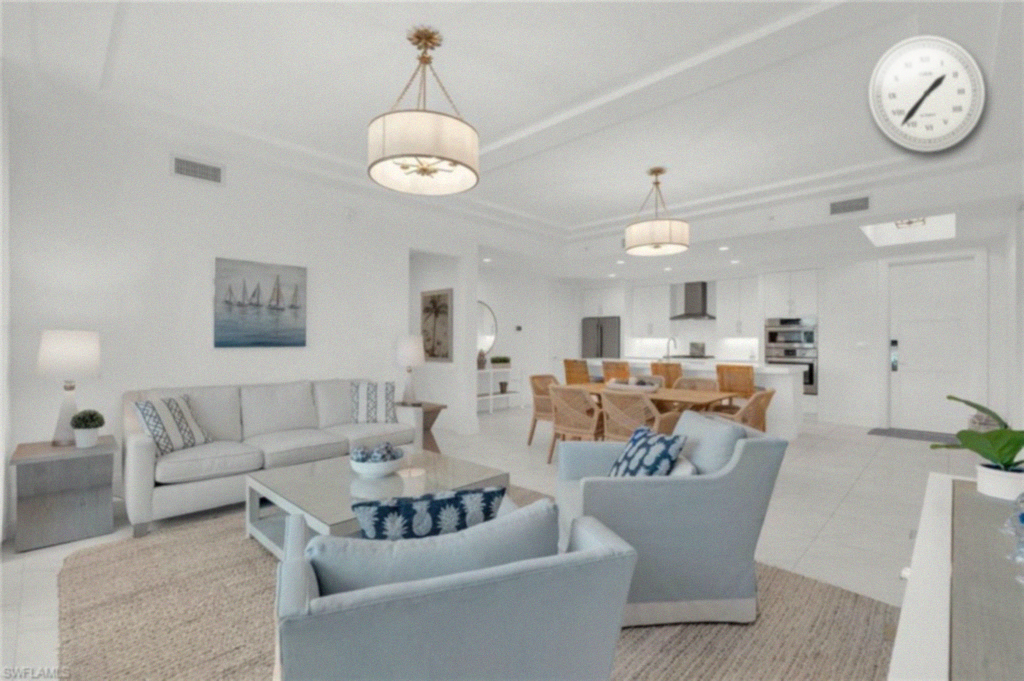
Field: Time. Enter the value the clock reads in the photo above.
1:37
